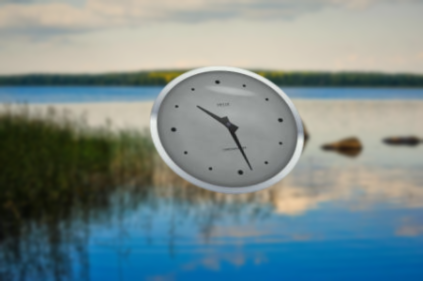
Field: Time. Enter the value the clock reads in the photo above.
10:28
